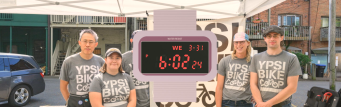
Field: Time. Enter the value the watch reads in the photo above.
6:02:24
